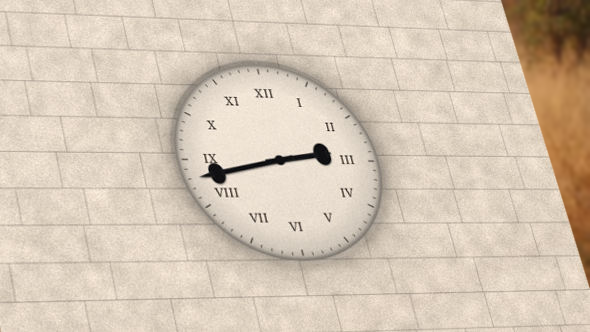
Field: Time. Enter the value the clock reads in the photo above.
2:43
